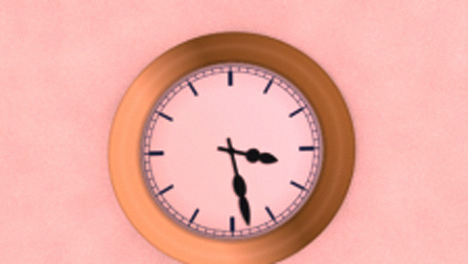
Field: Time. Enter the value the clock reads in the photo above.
3:28
